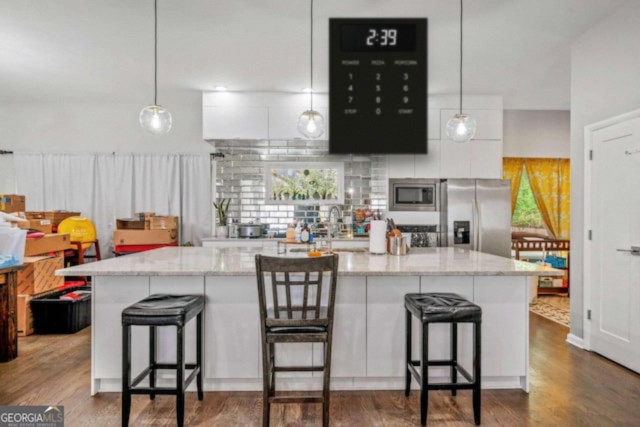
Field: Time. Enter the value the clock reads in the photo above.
2:39
